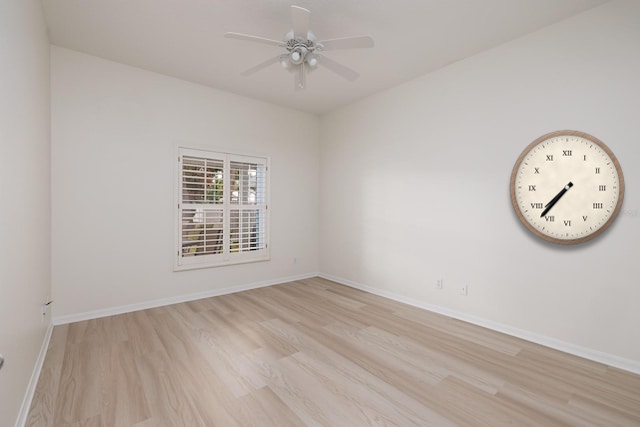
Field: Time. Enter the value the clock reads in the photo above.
7:37
